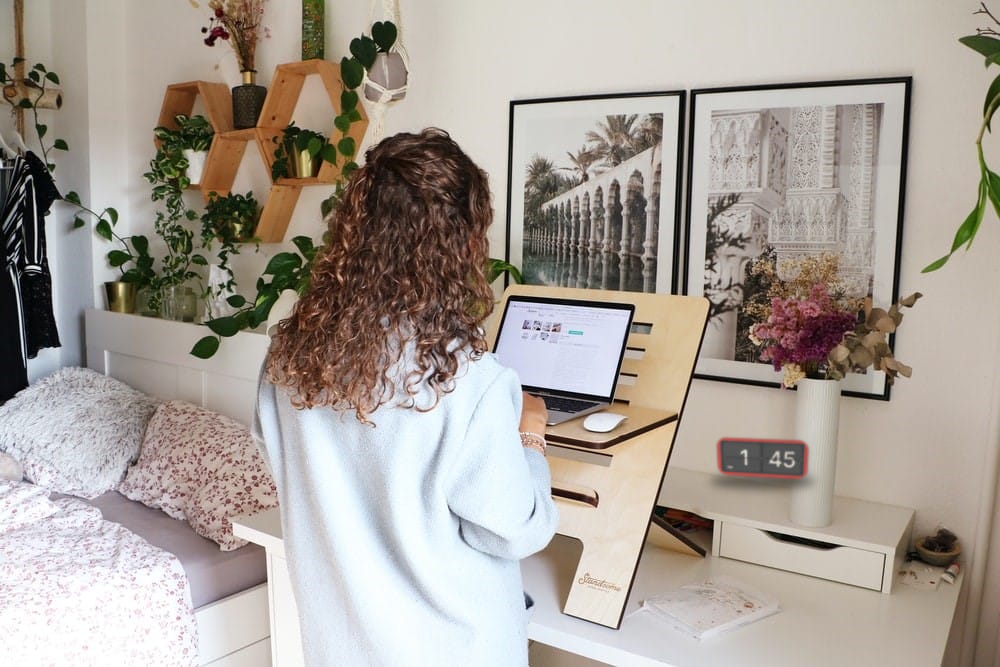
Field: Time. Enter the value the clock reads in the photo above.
1:45
